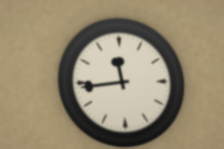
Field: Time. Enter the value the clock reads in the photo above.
11:44
